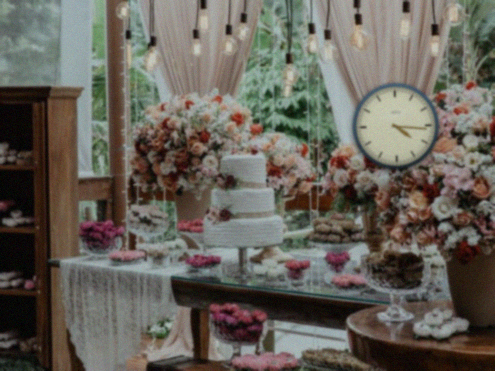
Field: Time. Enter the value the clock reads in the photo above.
4:16
